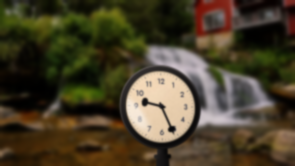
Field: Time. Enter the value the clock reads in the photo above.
9:26
